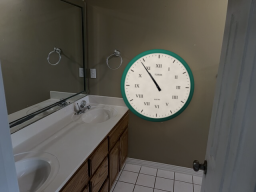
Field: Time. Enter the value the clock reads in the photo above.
10:54
